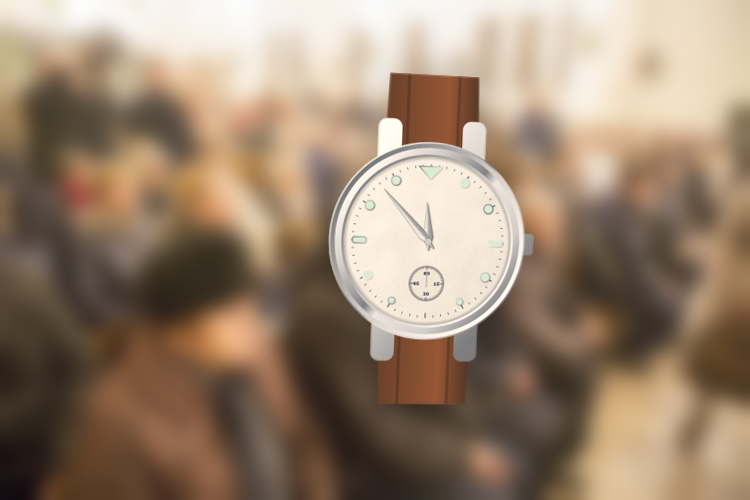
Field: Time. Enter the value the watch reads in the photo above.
11:53
